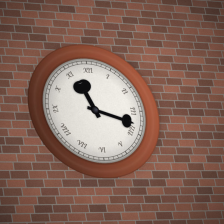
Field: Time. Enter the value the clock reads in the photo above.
11:18
